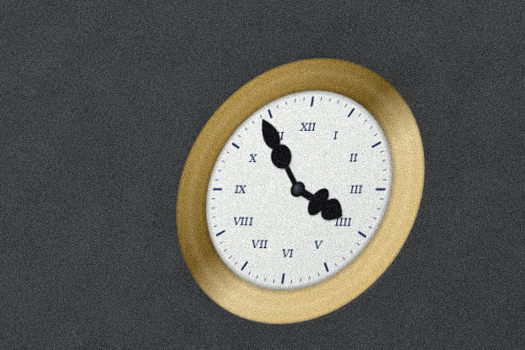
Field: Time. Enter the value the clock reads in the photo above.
3:54
